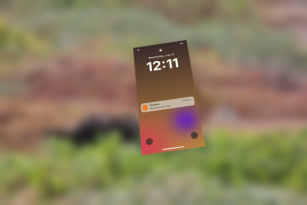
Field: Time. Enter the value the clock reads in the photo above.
12:11
